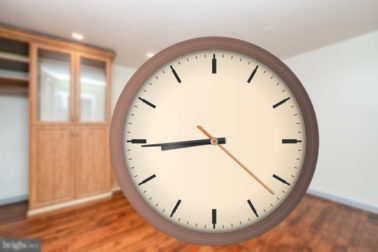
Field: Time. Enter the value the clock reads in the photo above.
8:44:22
